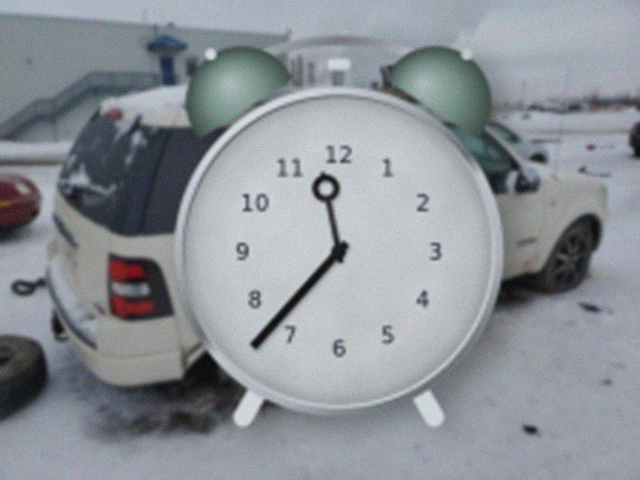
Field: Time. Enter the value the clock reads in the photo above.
11:37
